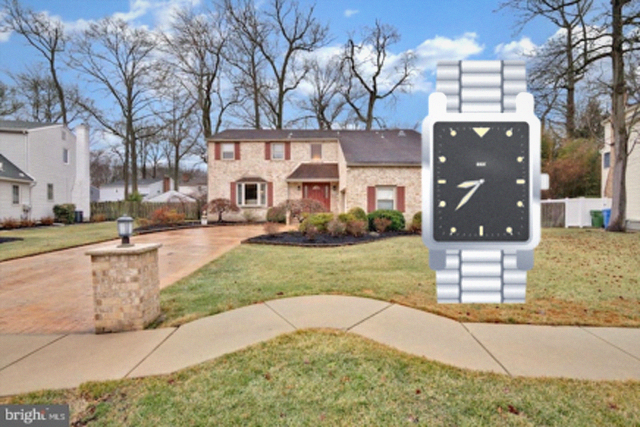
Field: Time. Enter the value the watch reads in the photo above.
8:37
